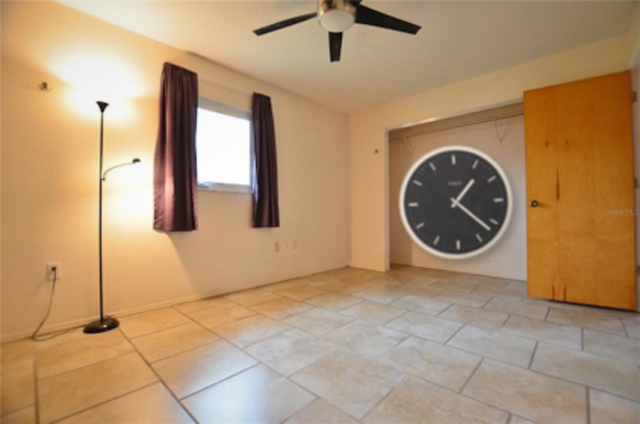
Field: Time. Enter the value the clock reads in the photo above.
1:22
